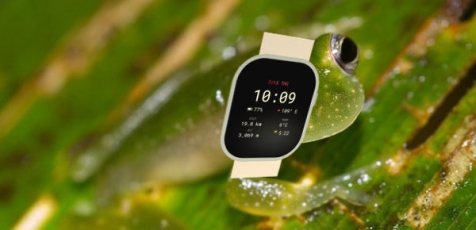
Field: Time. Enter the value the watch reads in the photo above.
10:09
